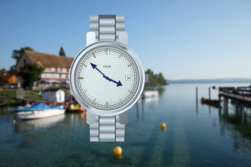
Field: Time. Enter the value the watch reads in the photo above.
3:52
